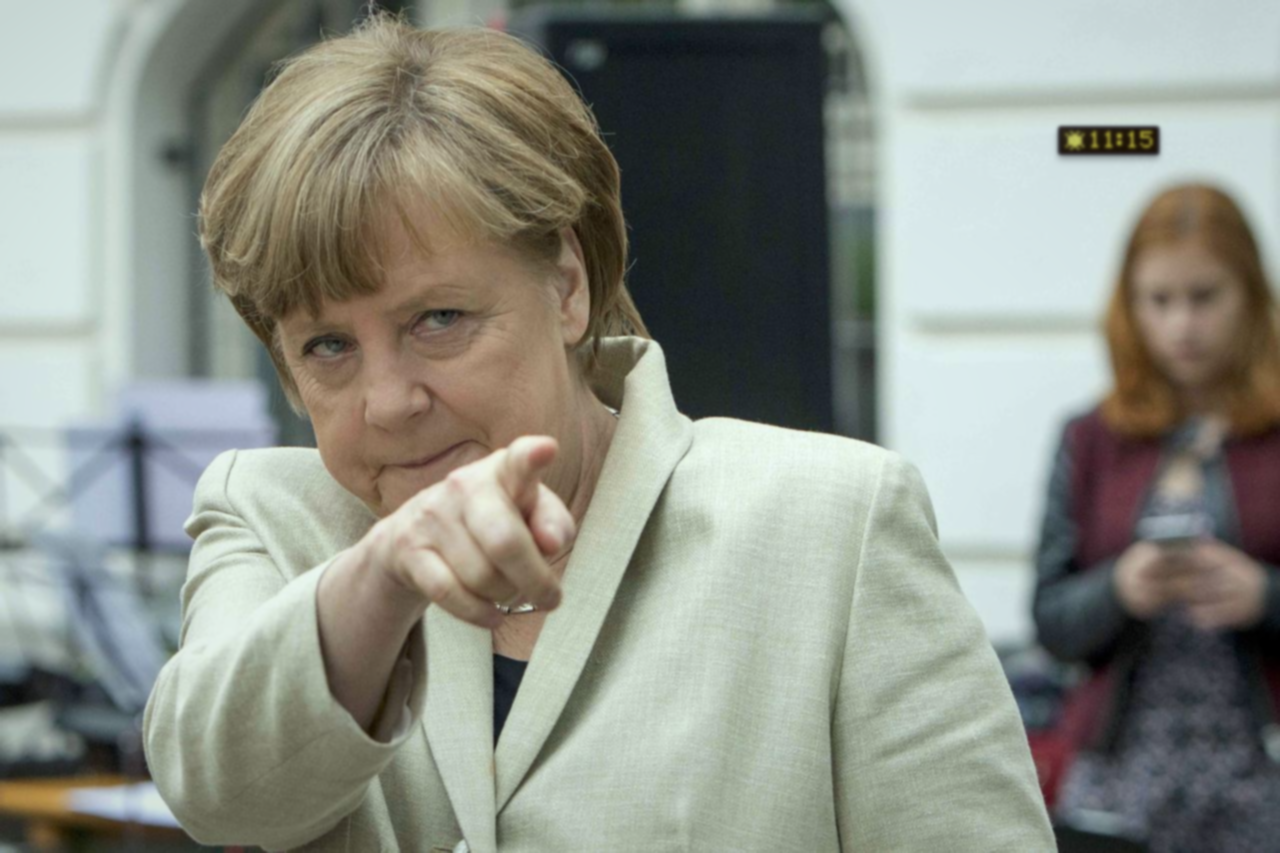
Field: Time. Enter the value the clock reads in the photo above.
11:15
